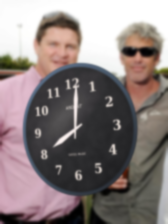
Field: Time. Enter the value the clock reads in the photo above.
8:01
